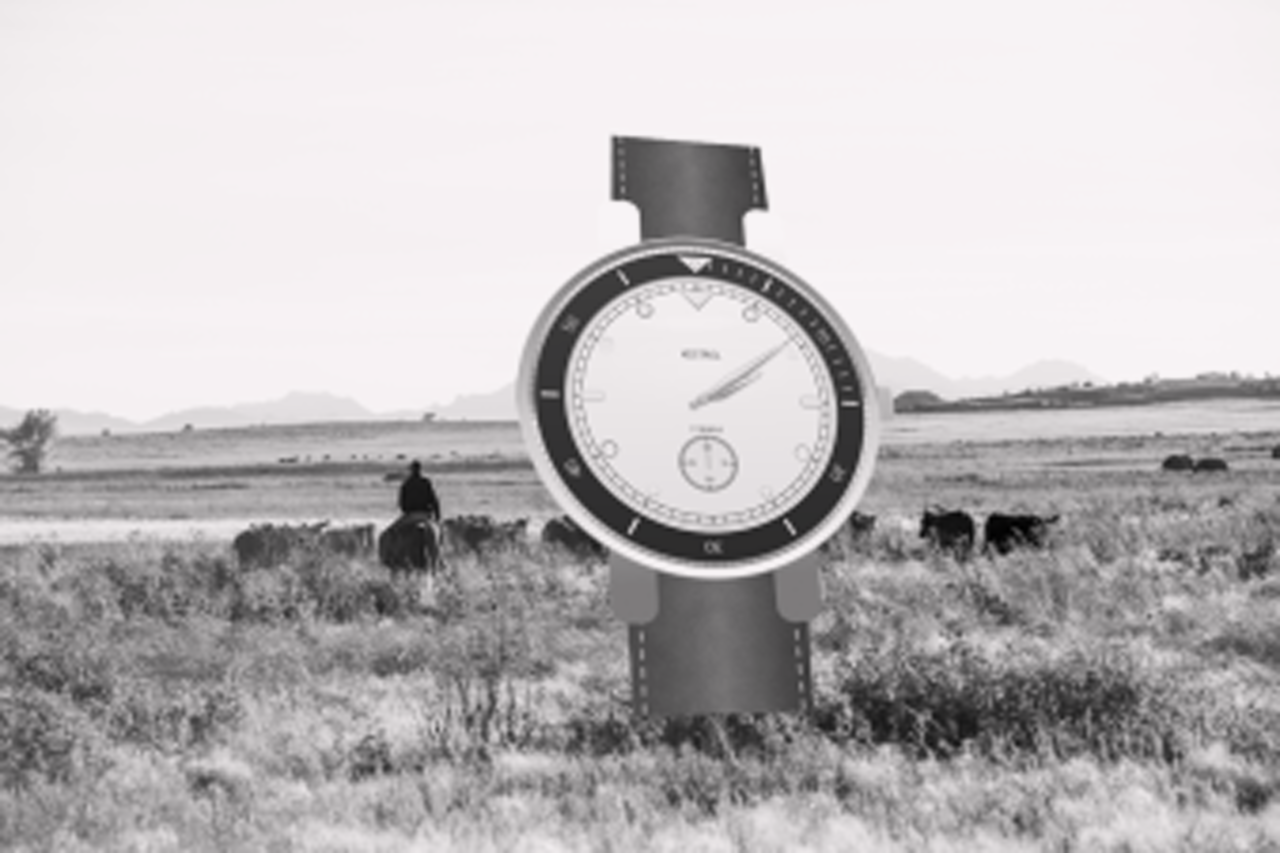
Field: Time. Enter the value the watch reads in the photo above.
2:09
